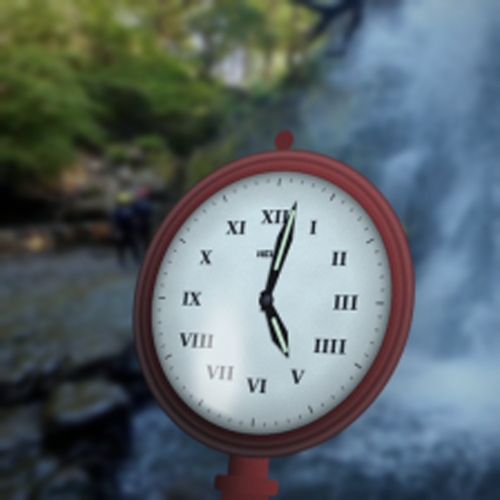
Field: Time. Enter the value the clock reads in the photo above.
5:02
